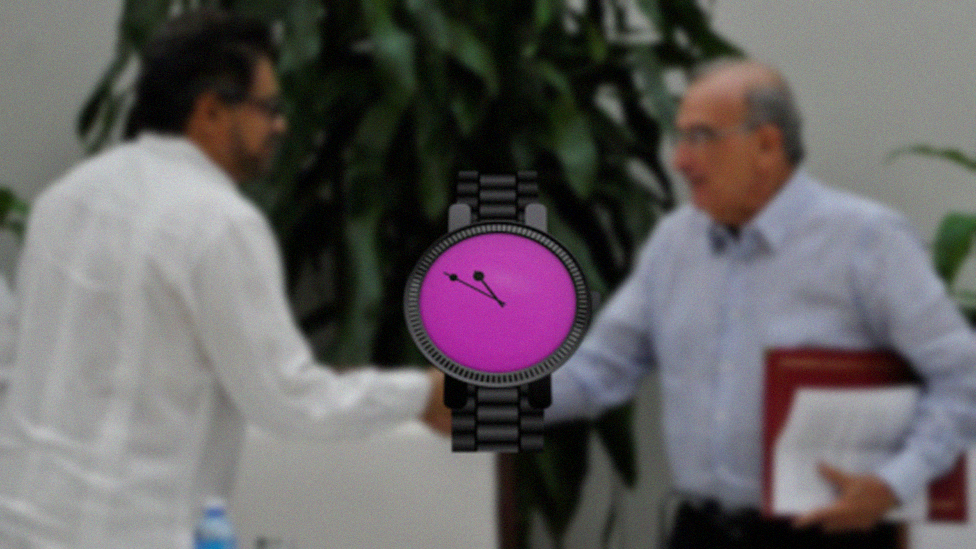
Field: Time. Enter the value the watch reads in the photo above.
10:50
